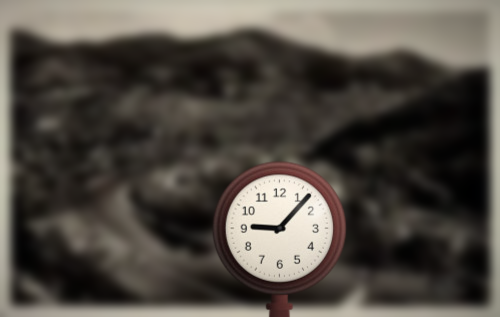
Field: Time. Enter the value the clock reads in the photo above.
9:07
